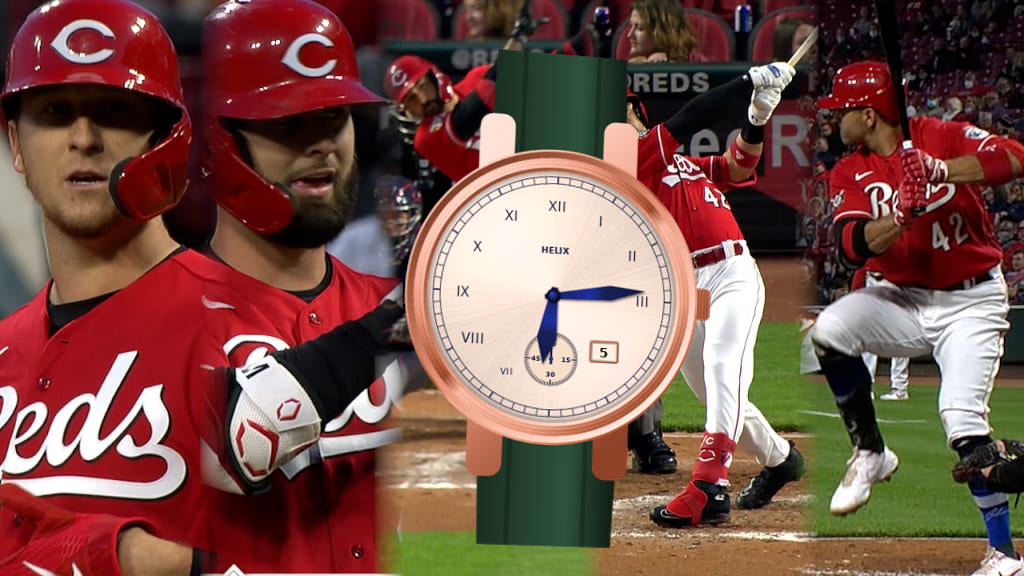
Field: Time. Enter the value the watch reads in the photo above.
6:14
